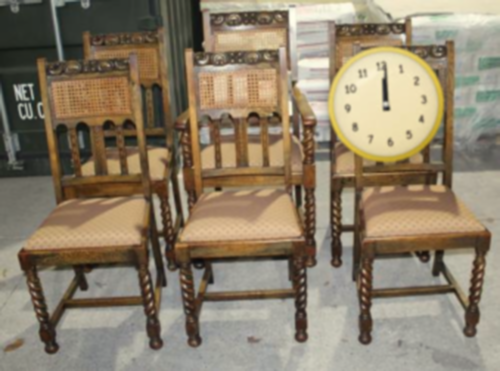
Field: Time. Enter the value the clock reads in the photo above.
12:01
